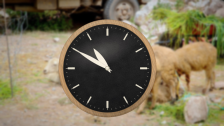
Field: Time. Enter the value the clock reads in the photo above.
10:50
